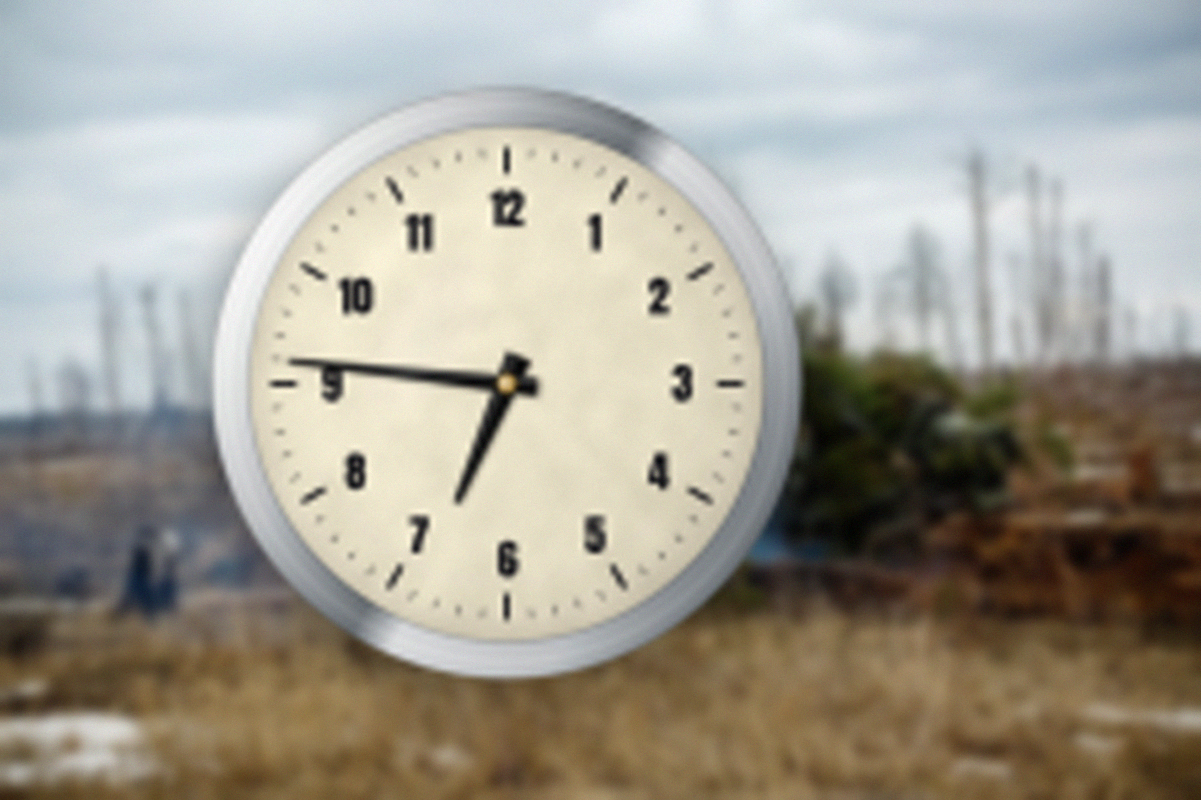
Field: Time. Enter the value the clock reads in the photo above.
6:46
